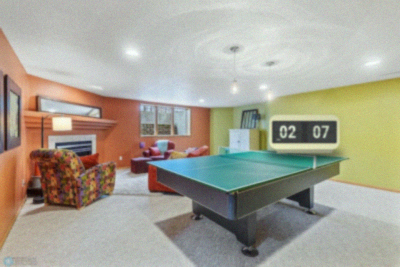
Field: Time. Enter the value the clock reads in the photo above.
2:07
